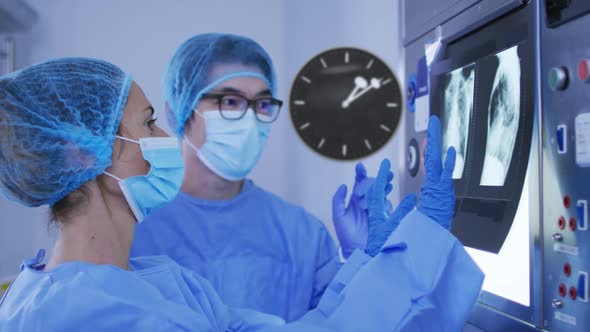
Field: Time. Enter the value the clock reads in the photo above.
1:09
